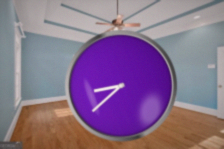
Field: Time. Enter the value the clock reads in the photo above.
8:38
